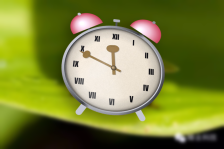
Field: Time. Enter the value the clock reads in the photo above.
11:49
